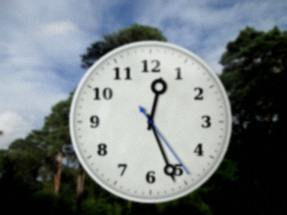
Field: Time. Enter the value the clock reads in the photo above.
12:26:24
